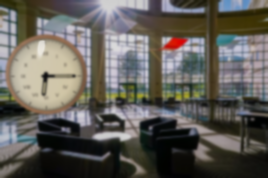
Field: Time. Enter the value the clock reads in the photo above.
6:15
